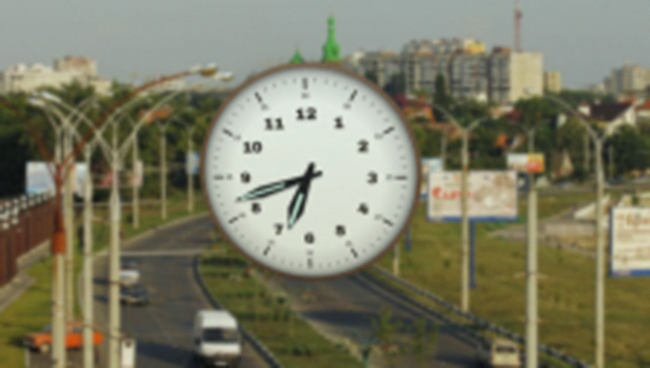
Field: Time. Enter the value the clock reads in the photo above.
6:42
